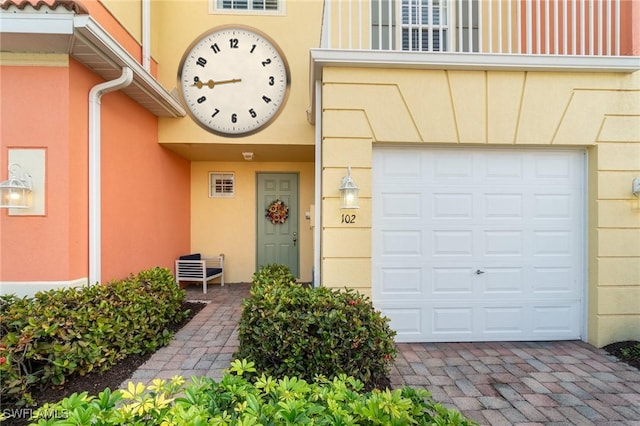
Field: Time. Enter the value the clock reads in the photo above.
8:44
